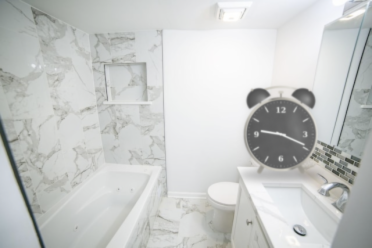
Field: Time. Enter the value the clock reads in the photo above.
9:19
